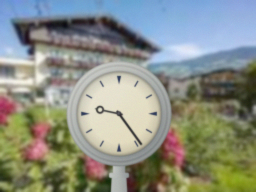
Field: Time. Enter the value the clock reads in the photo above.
9:24
